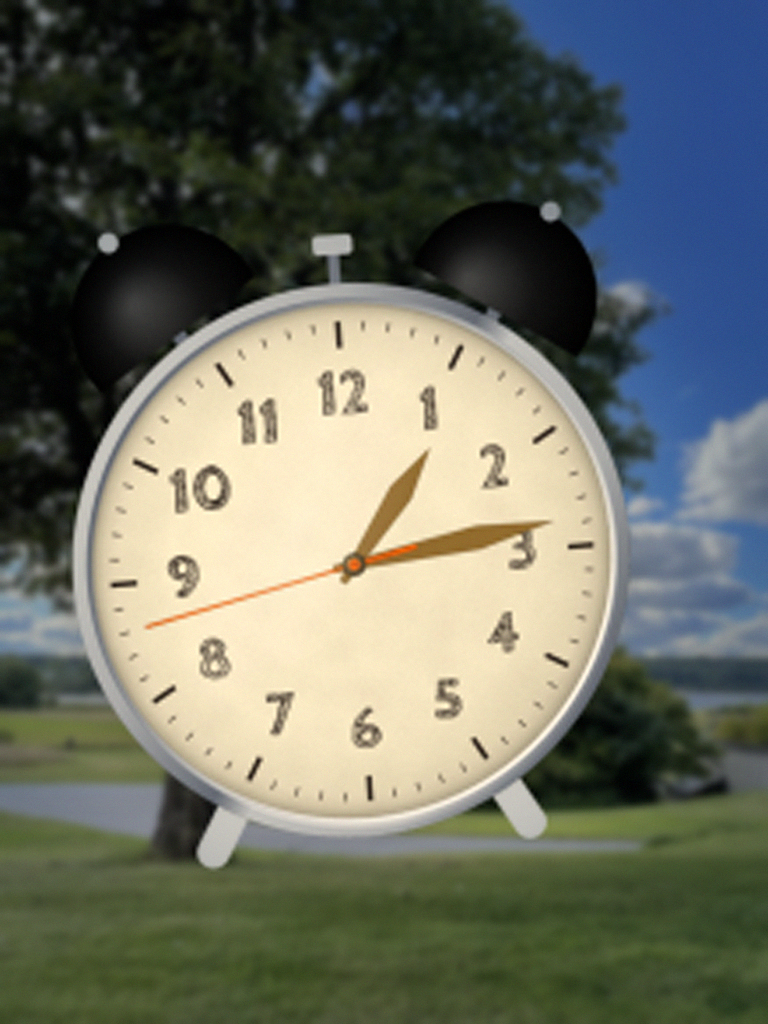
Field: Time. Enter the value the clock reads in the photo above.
1:13:43
